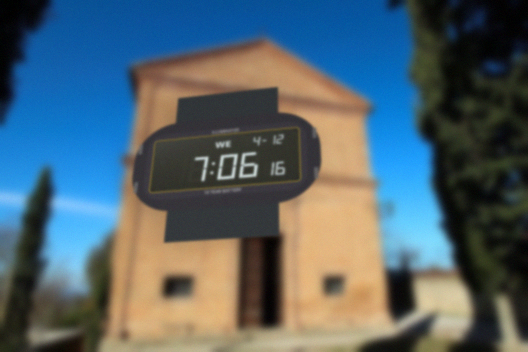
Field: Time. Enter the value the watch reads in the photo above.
7:06:16
